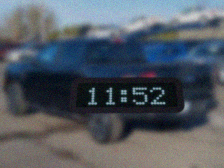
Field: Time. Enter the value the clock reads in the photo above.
11:52
